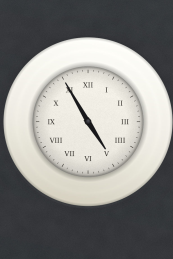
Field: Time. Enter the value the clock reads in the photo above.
4:55
